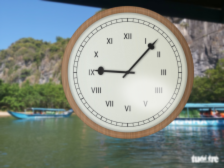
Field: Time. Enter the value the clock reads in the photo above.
9:07
